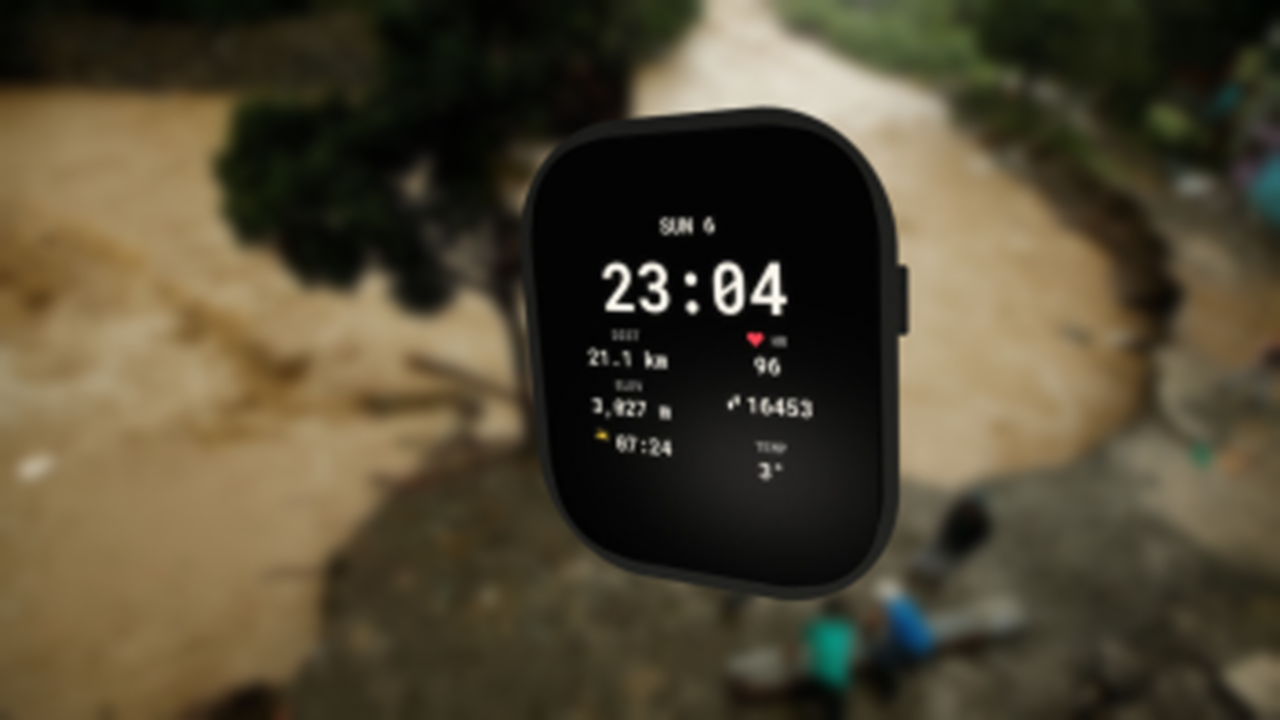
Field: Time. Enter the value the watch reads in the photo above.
23:04
